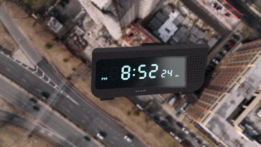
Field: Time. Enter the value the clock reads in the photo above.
8:52:24
